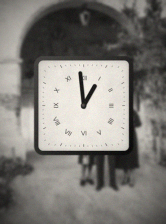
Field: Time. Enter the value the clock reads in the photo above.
12:59
